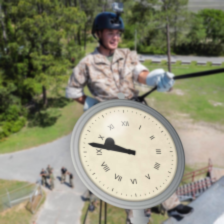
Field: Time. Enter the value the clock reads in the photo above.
9:47
